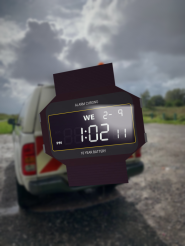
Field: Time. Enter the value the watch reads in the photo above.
1:02:11
